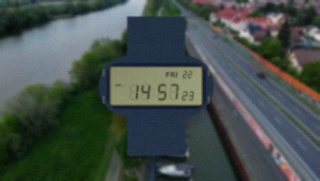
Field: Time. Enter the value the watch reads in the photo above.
14:57:23
